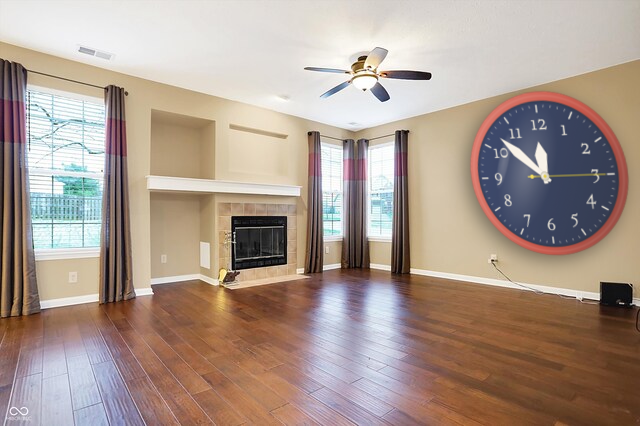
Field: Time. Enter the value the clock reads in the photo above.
11:52:15
